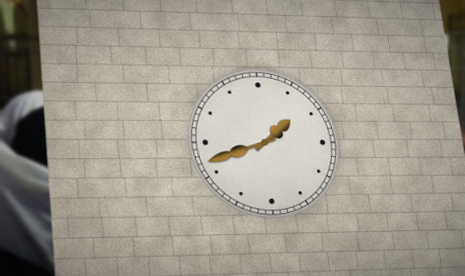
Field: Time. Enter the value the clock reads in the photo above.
1:42
